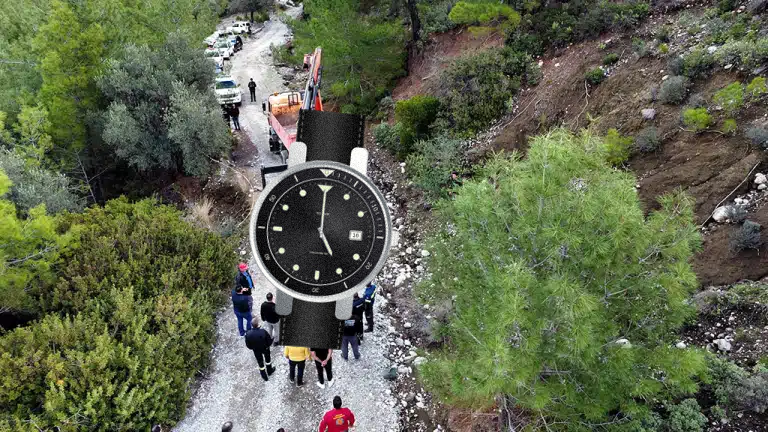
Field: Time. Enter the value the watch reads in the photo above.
5:00
